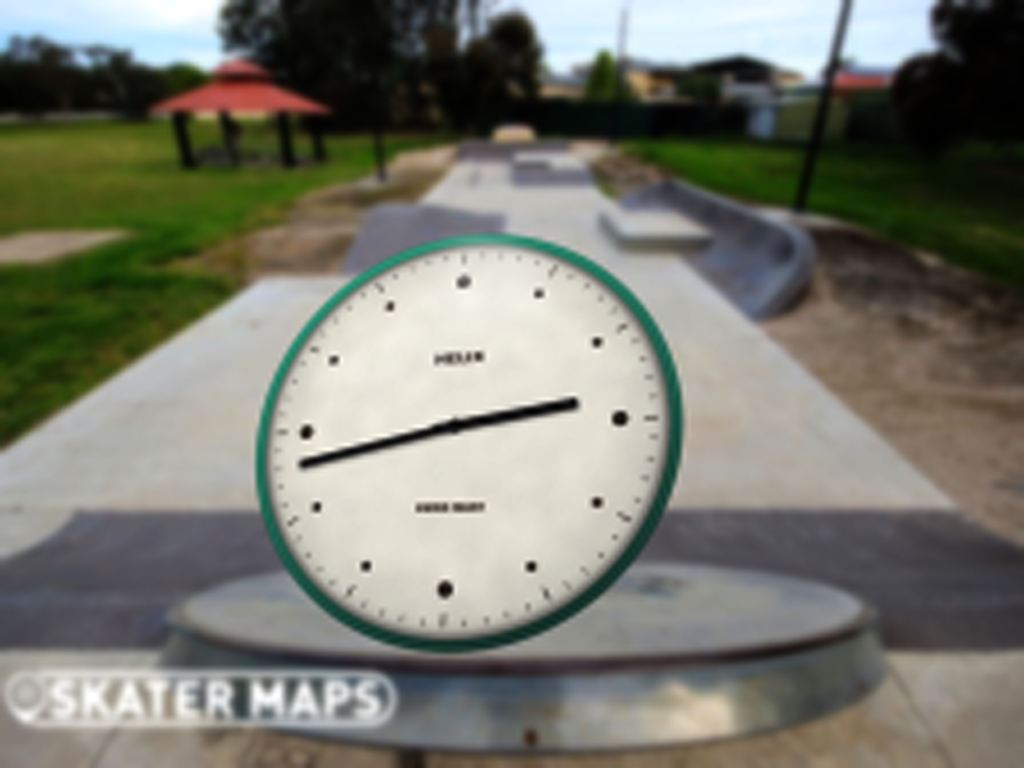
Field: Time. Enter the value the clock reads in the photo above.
2:43
